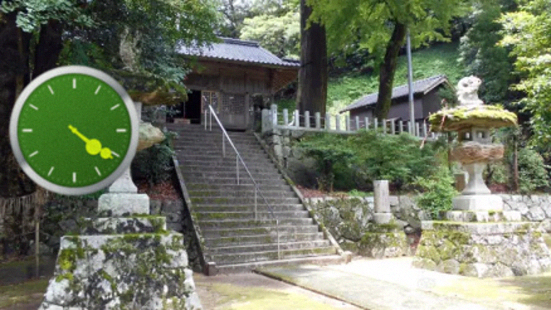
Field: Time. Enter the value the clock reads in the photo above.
4:21
